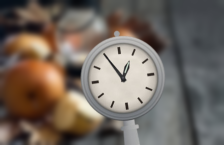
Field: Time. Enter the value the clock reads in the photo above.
12:55
